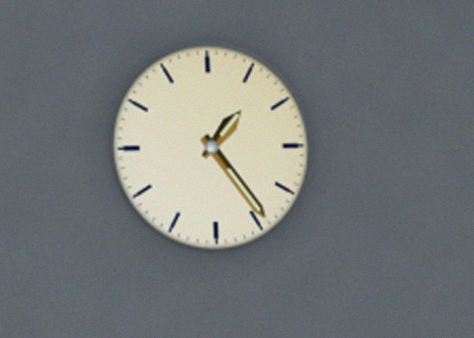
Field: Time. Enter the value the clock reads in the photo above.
1:24
